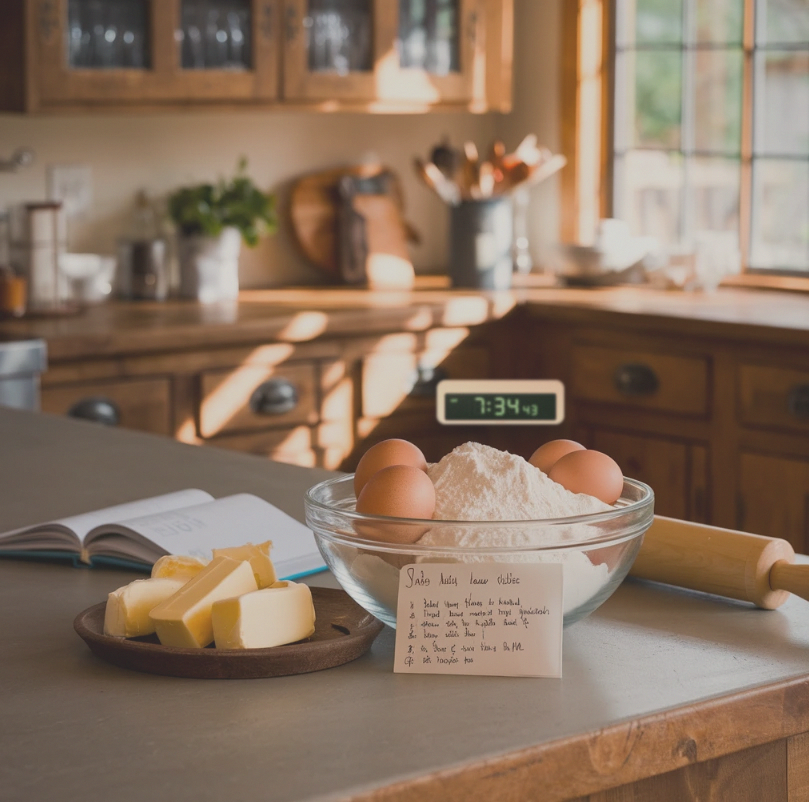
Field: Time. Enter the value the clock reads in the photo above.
7:34
